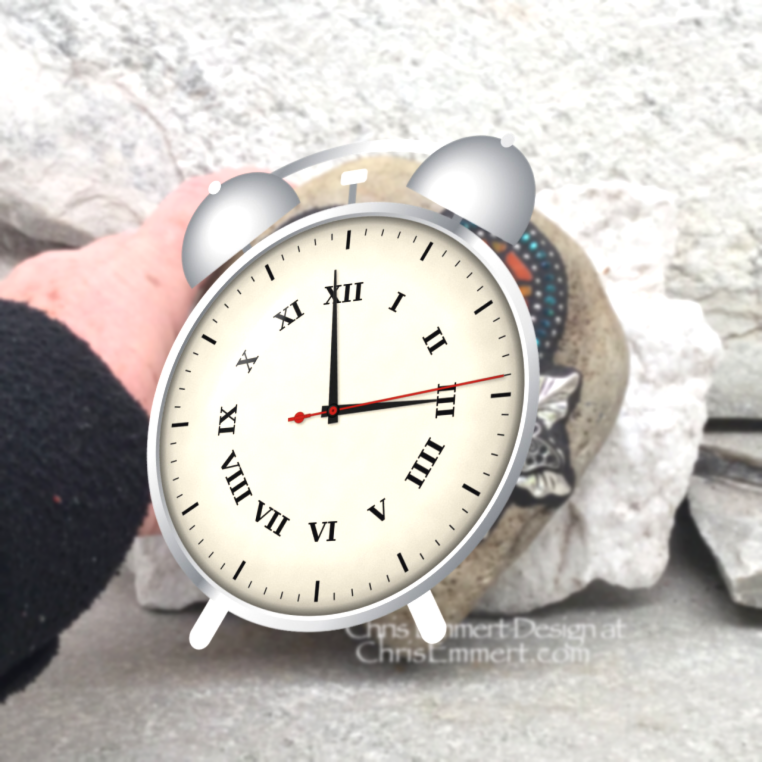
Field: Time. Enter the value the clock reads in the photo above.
2:59:14
